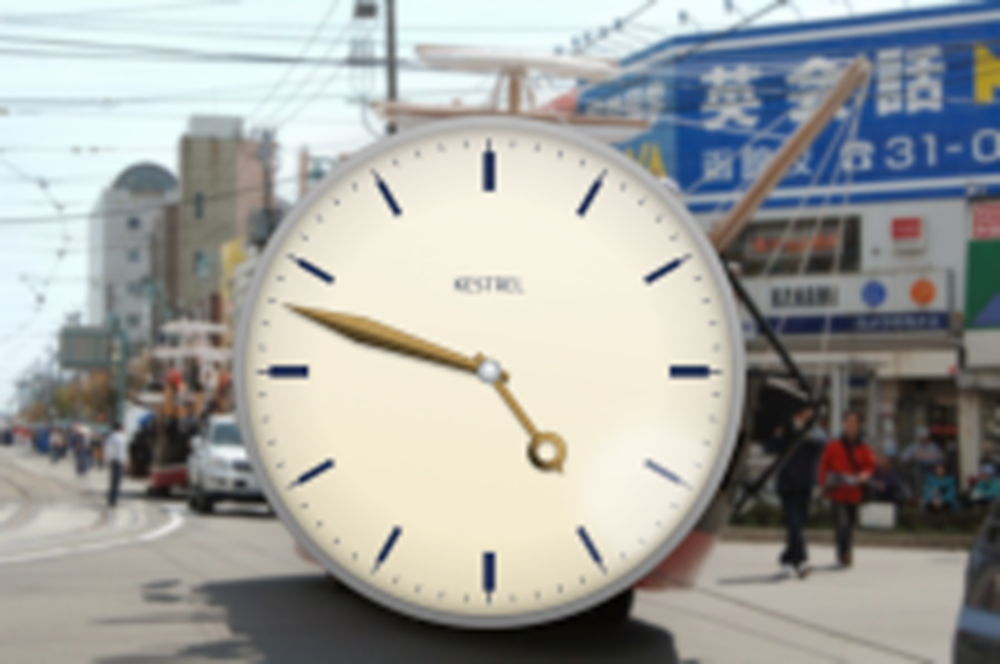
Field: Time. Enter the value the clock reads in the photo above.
4:48
